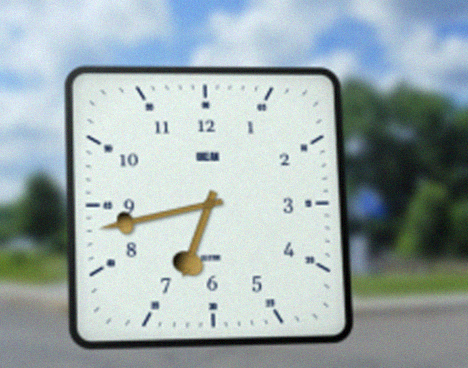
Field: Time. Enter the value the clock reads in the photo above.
6:43
